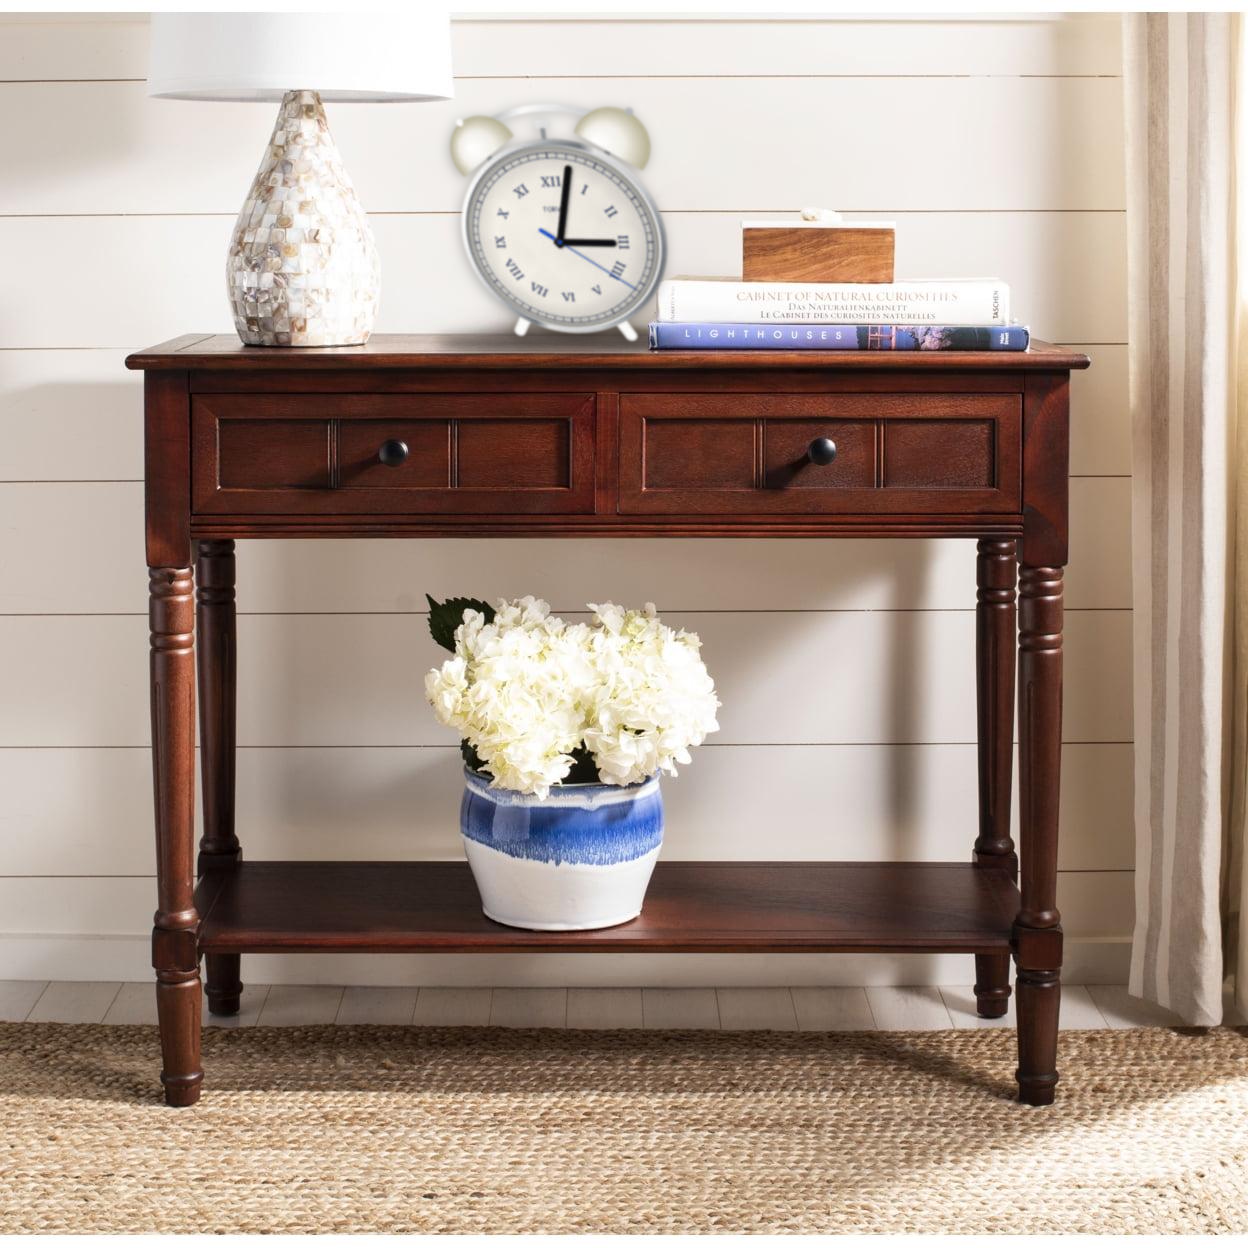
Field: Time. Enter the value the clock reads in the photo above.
3:02:21
